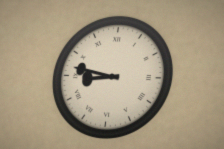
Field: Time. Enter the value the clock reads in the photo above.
8:47
